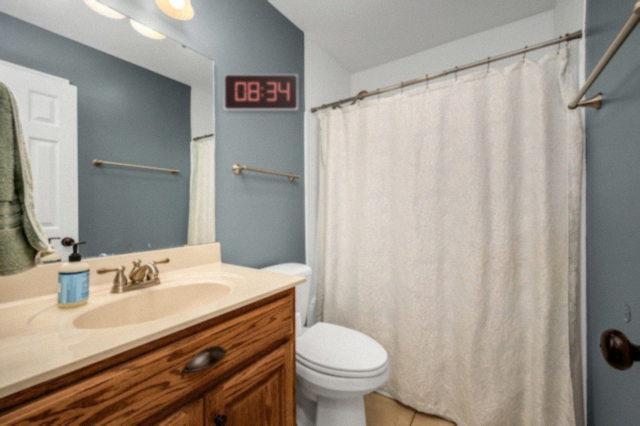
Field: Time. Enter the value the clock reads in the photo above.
8:34
